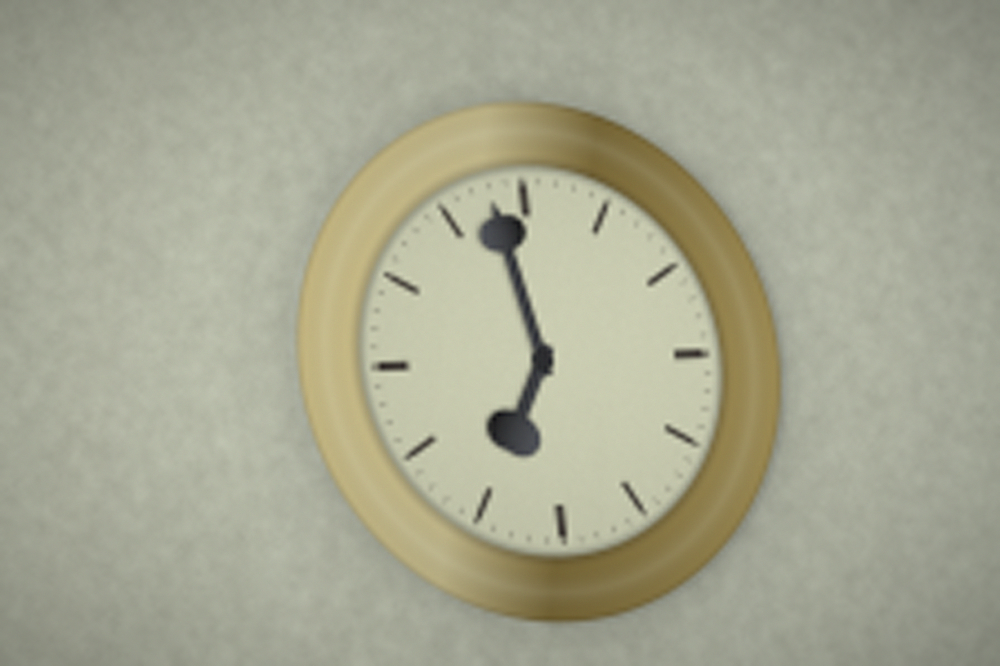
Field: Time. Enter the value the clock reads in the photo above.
6:58
